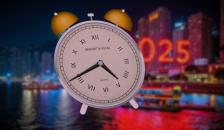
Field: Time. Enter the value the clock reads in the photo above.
4:41
